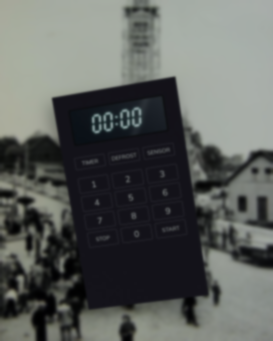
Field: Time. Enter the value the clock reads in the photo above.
0:00
